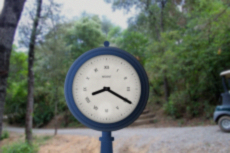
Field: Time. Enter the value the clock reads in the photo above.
8:20
